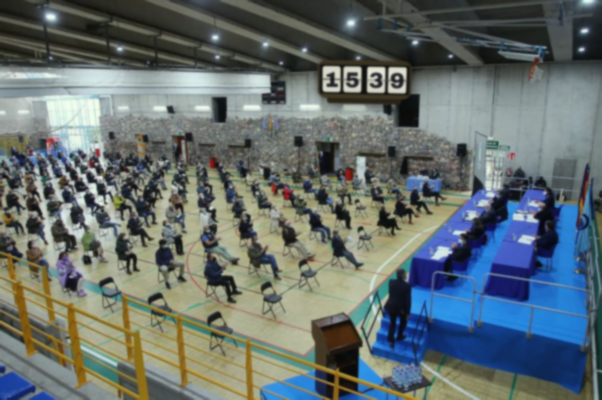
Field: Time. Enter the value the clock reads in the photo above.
15:39
